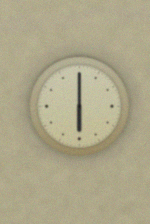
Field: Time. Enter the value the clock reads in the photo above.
6:00
